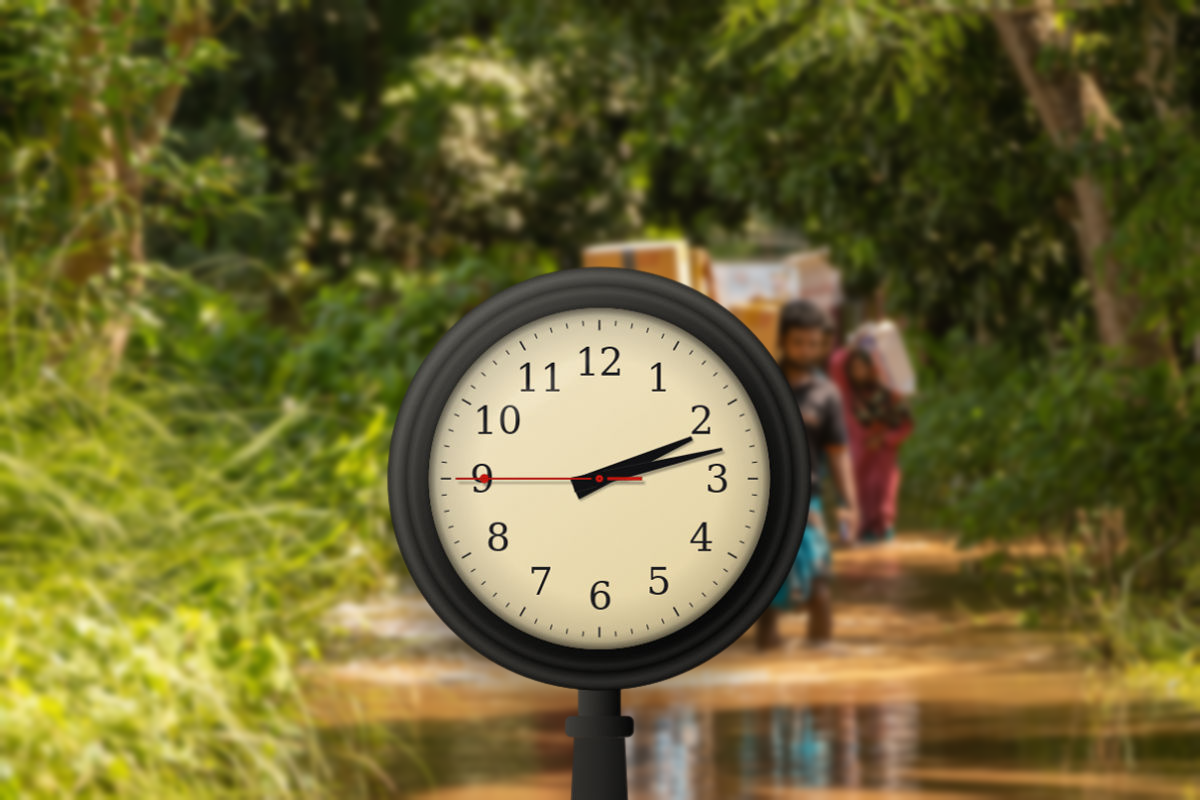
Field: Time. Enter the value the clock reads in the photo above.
2:12:45
